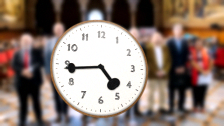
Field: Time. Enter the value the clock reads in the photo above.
4:44
